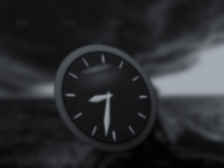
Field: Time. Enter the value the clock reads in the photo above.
8:32
